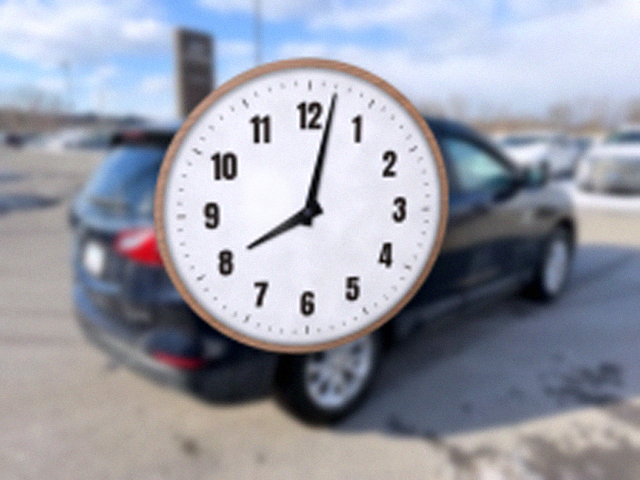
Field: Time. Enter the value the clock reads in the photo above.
8:02
